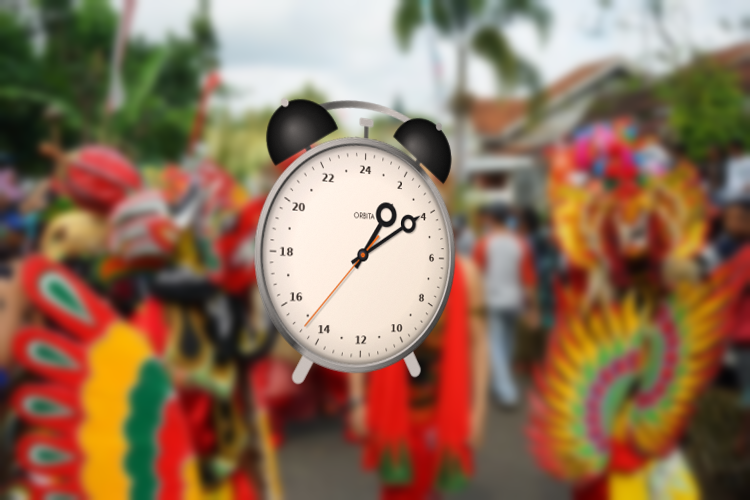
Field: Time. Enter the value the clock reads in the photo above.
2:09:37
